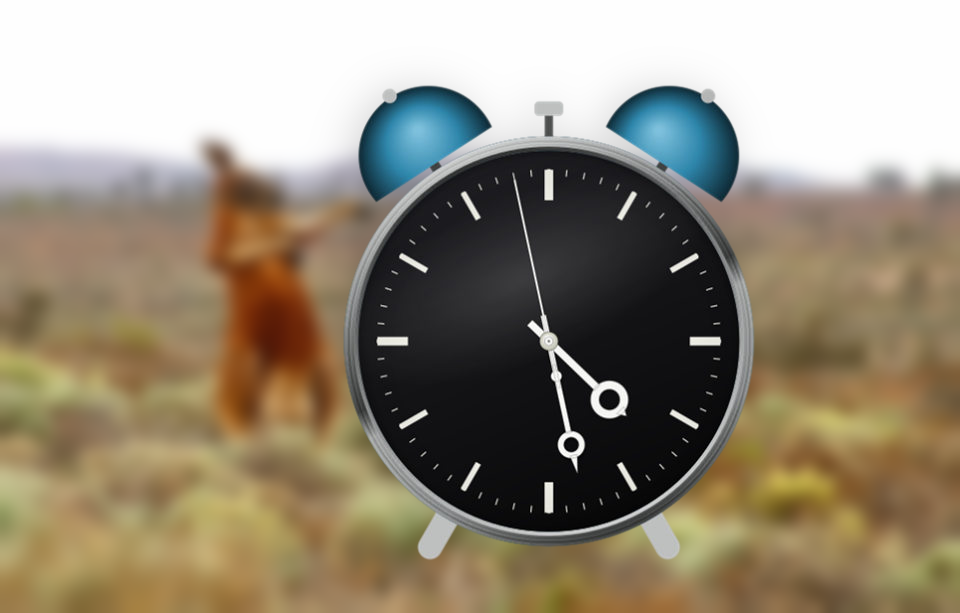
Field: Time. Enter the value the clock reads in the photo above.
4:27:58
